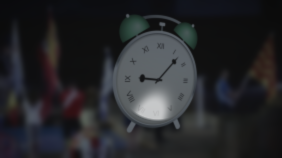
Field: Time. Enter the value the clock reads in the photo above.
9:07
